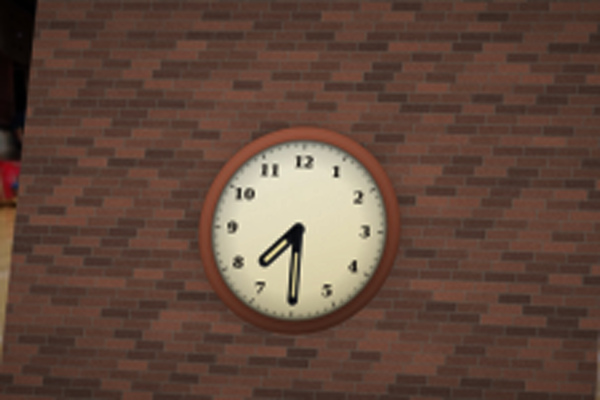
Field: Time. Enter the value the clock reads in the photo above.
7:30
